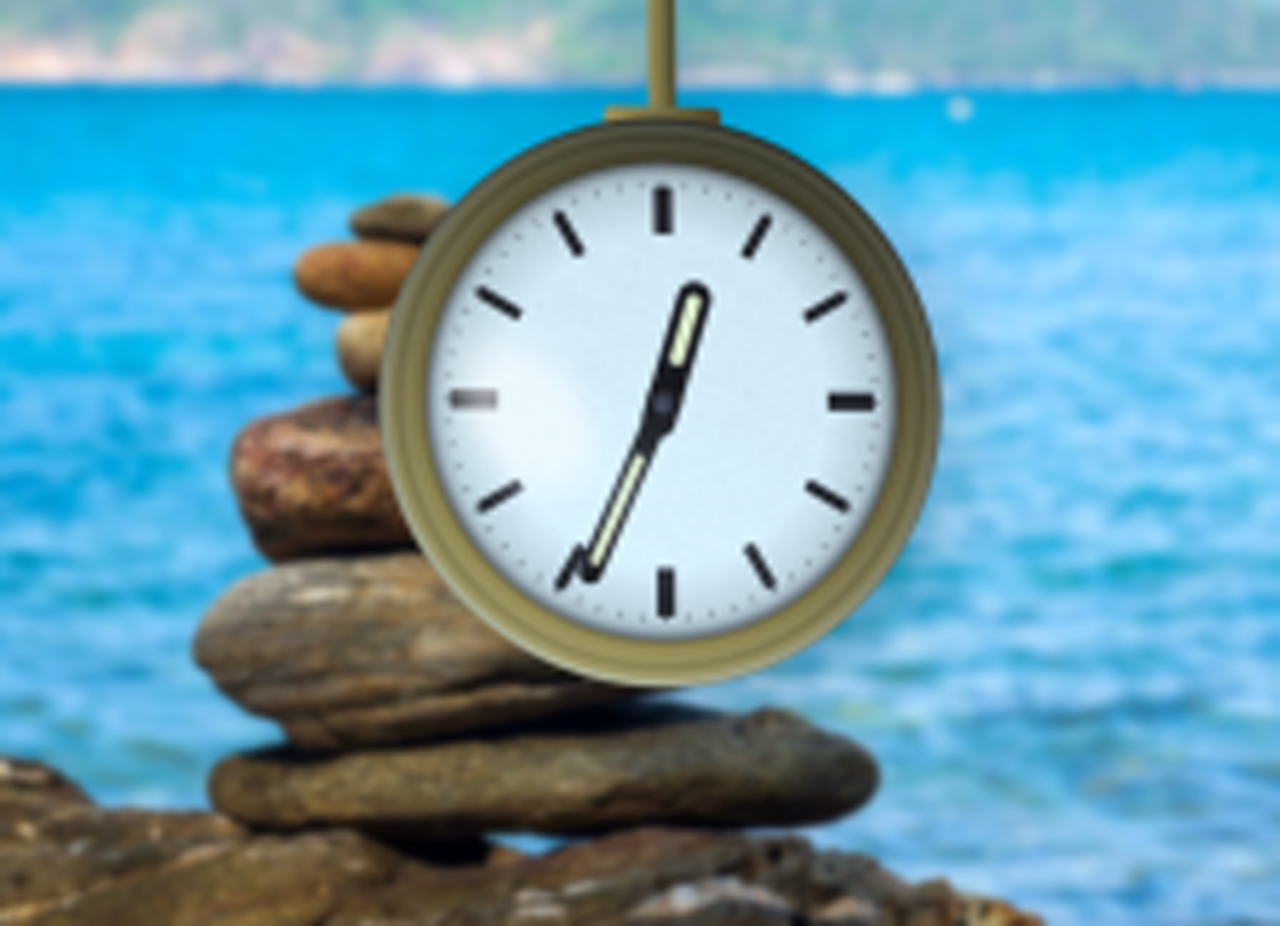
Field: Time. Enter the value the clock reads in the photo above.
12:34
